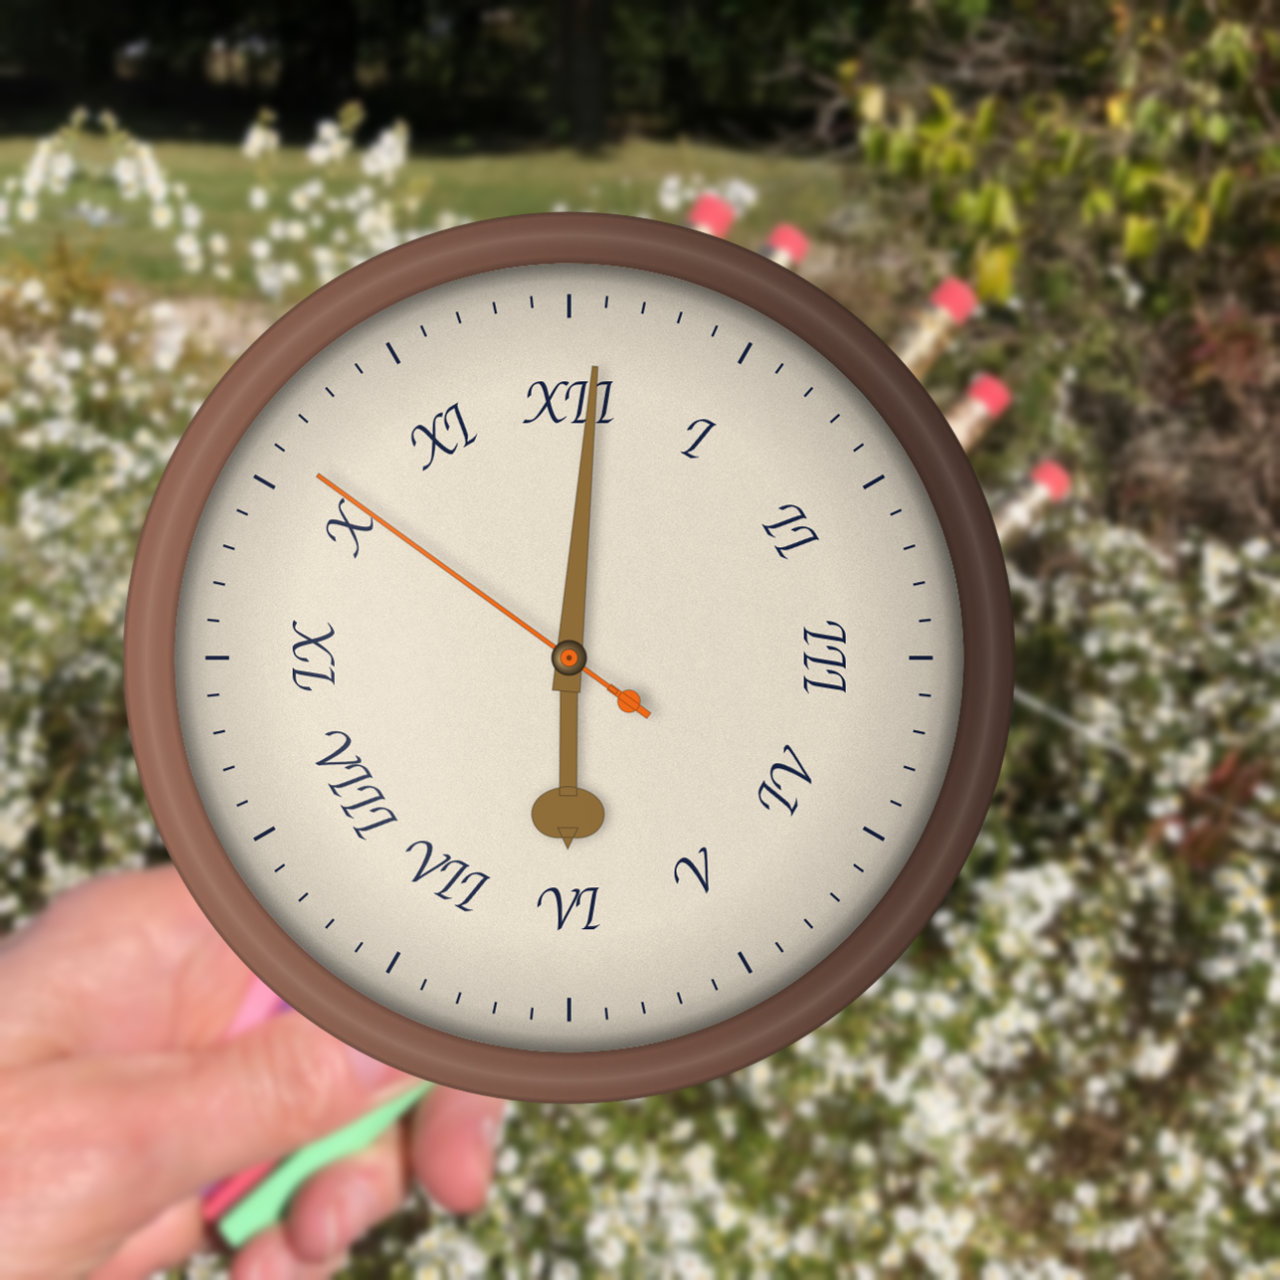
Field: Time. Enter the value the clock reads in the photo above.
6:00:51
